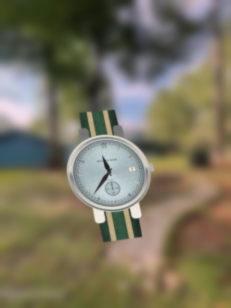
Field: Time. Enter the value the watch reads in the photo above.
11:37
